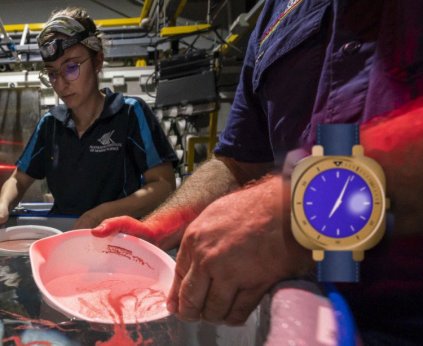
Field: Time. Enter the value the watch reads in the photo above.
7:04
